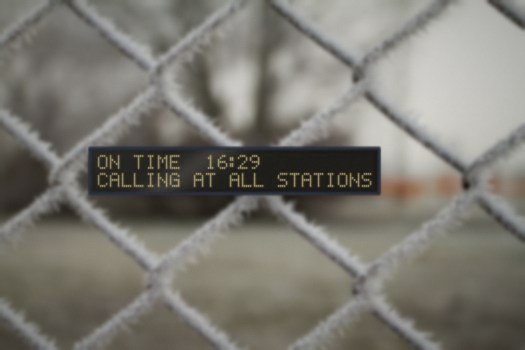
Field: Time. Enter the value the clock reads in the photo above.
16:29
